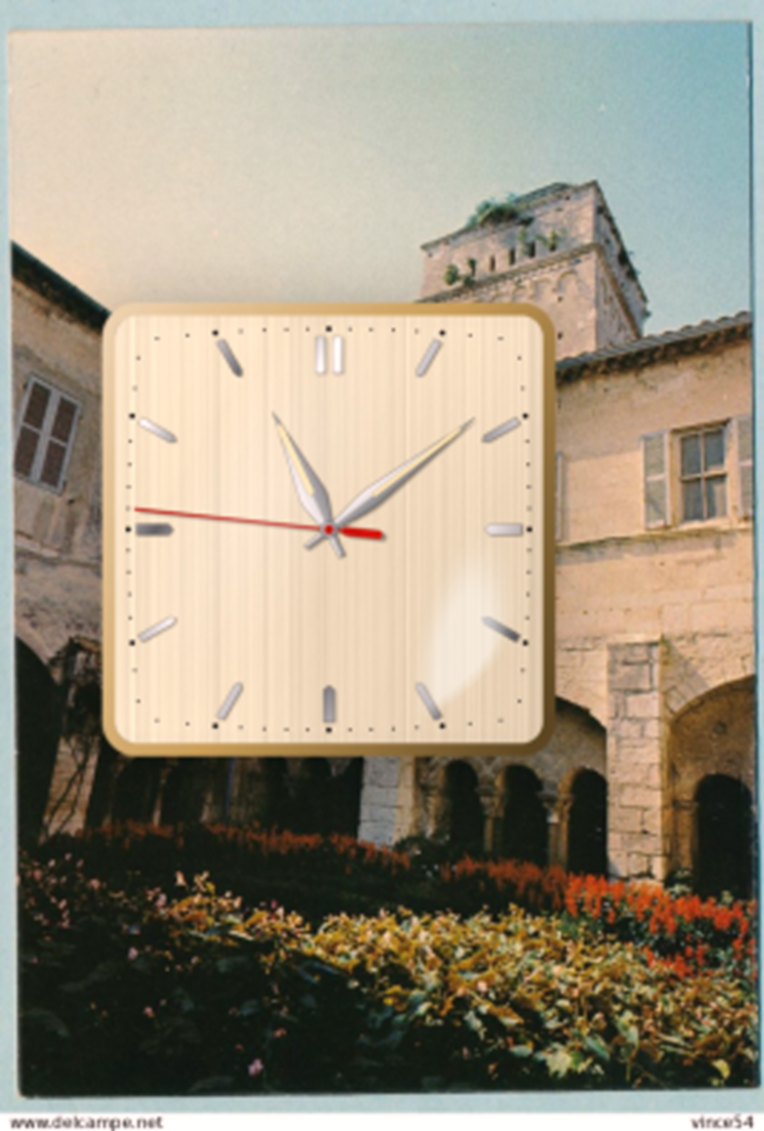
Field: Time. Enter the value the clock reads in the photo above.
11:08:46
